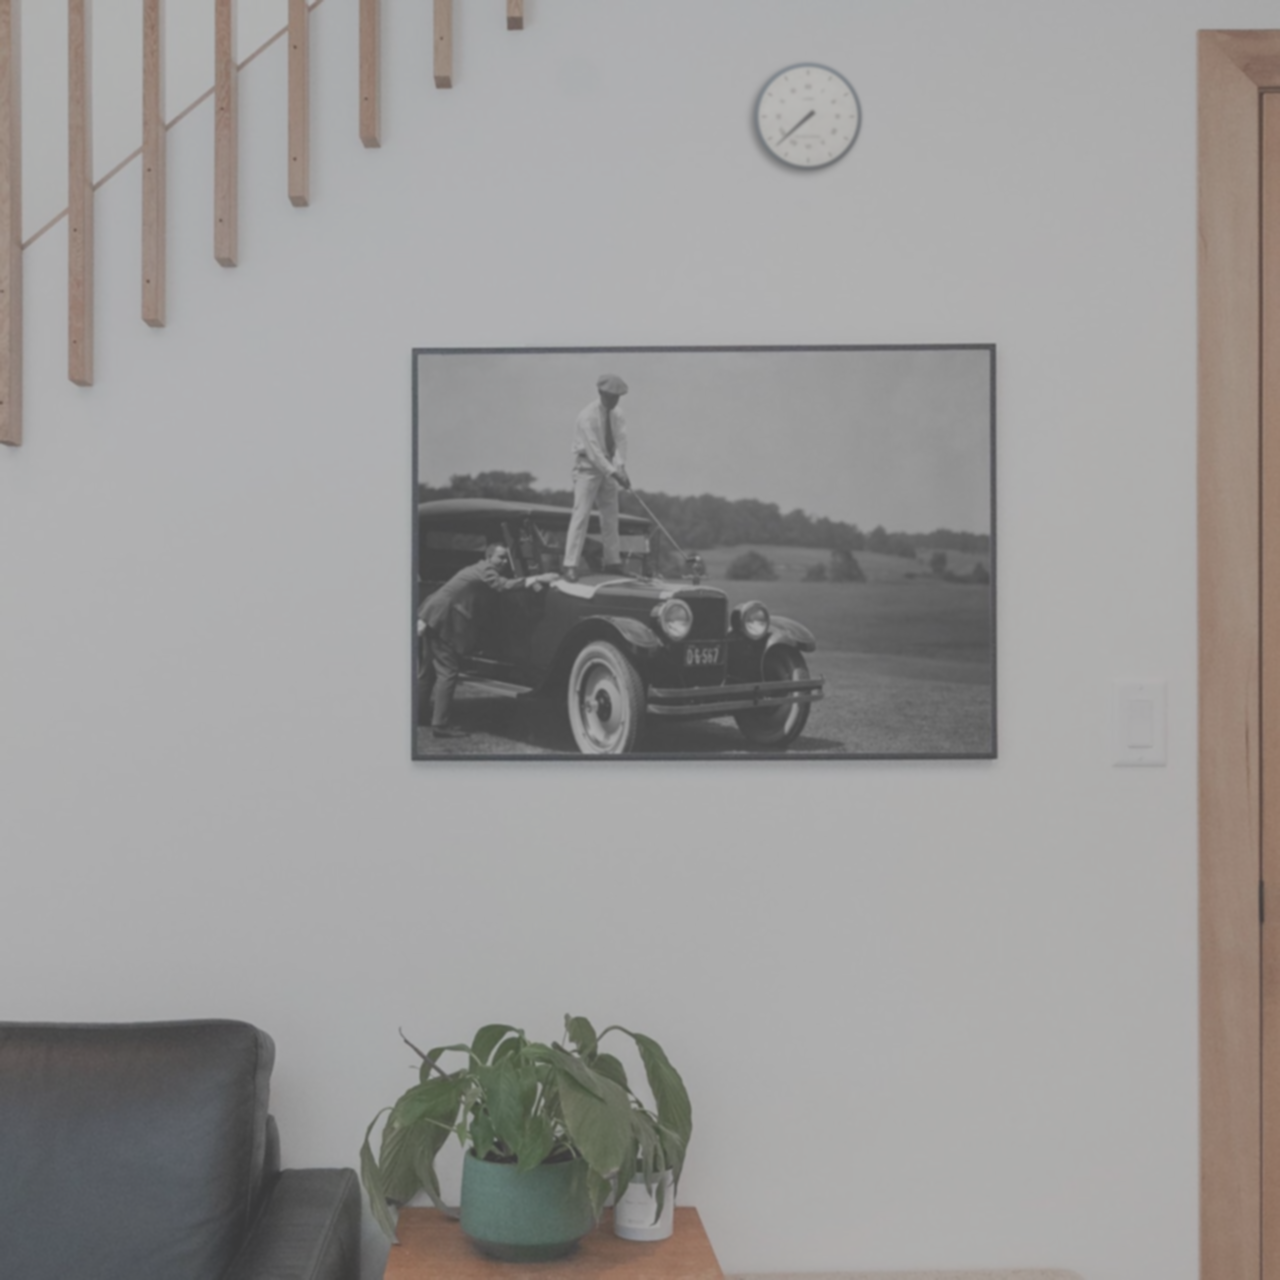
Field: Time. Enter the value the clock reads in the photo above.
7:38
